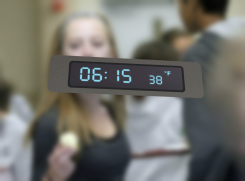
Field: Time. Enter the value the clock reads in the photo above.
6:15
